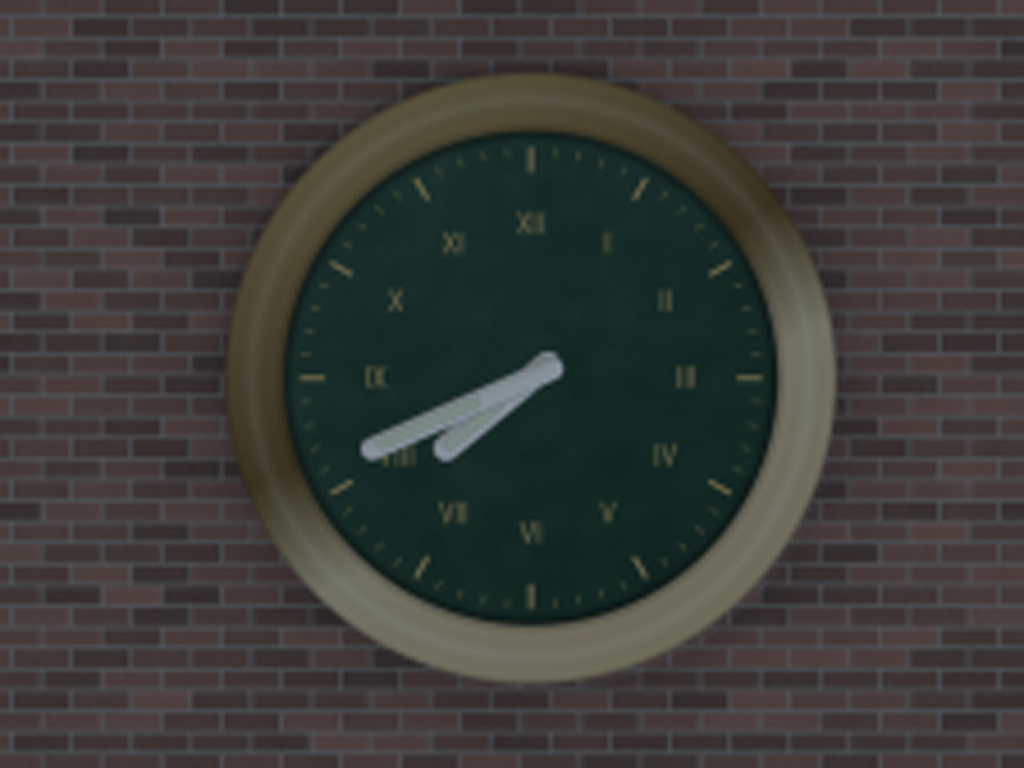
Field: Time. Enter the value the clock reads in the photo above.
7:41
